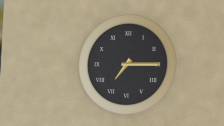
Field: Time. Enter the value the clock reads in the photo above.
7:15
